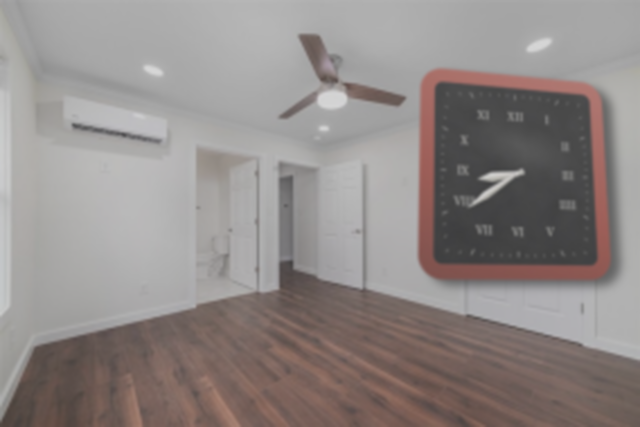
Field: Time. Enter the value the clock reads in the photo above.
8:39
